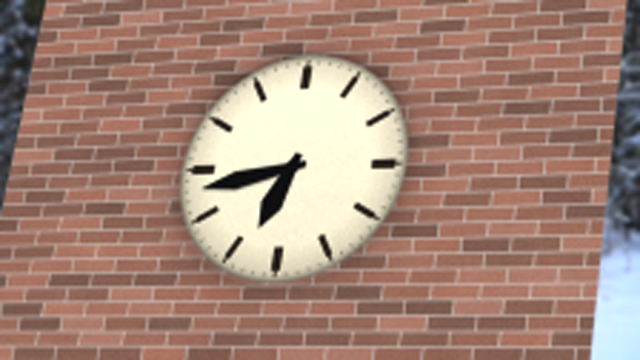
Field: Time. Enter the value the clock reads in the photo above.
6:43
